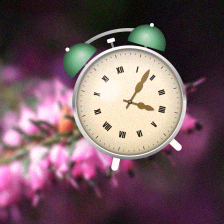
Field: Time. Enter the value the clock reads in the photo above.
4:08
